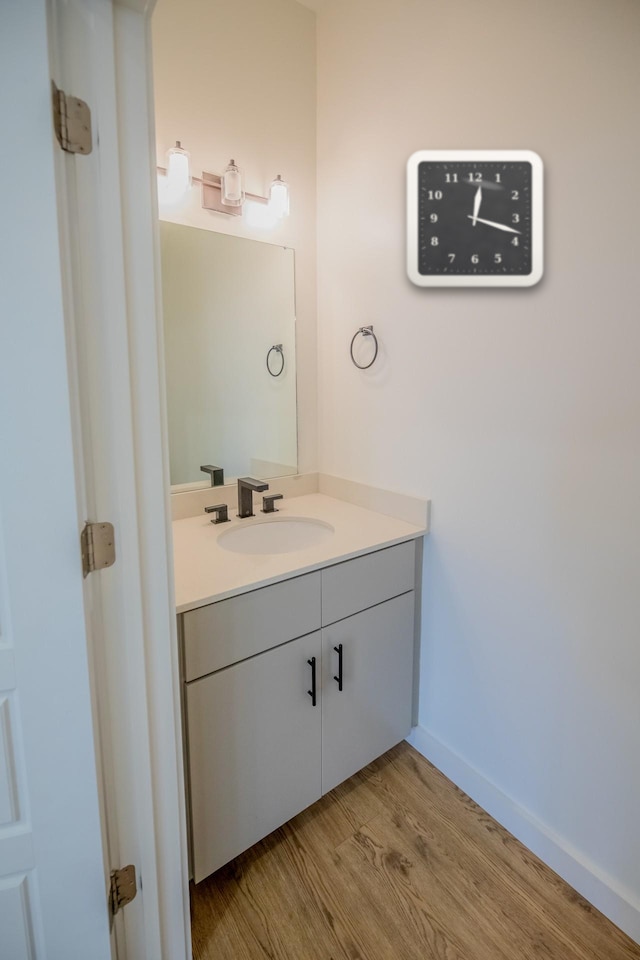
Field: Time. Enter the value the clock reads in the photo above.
12:18
